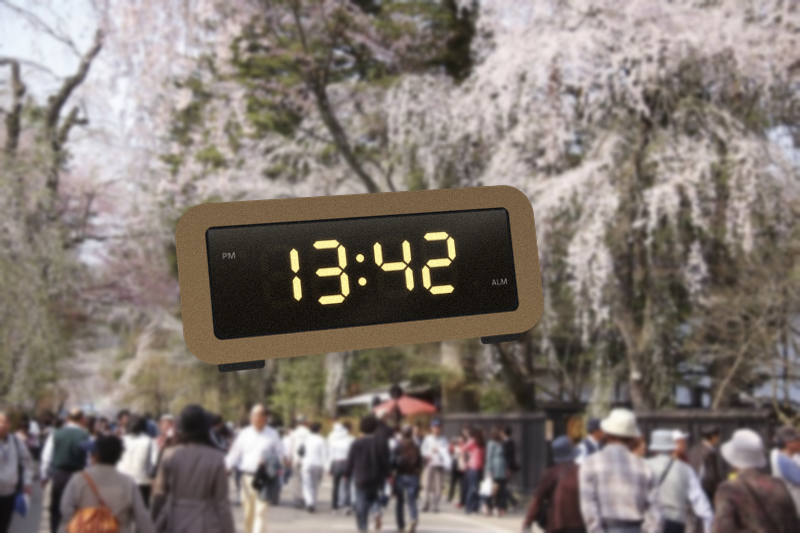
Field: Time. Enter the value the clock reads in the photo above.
13:42
